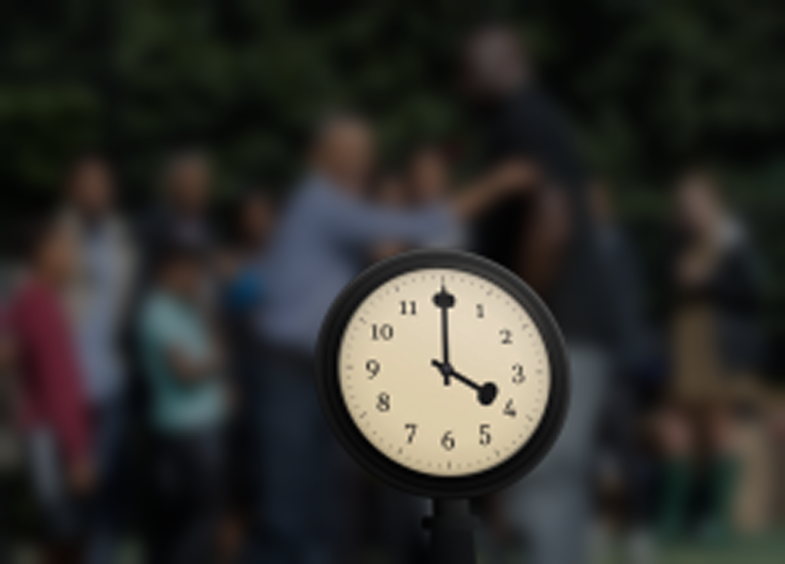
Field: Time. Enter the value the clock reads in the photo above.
4:00
